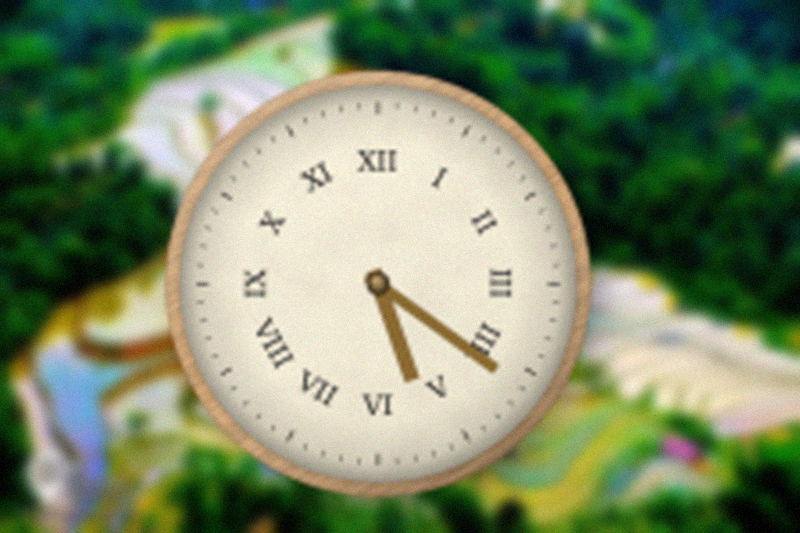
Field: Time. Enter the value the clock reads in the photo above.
5:21
